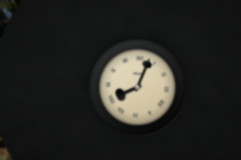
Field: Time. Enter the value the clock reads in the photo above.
8:03
